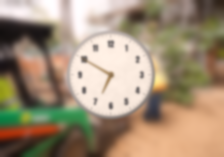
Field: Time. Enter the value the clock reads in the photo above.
6:50
